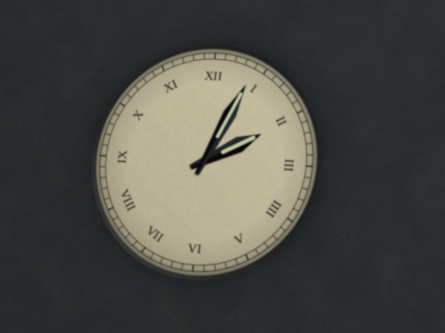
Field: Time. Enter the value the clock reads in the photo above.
2:04
